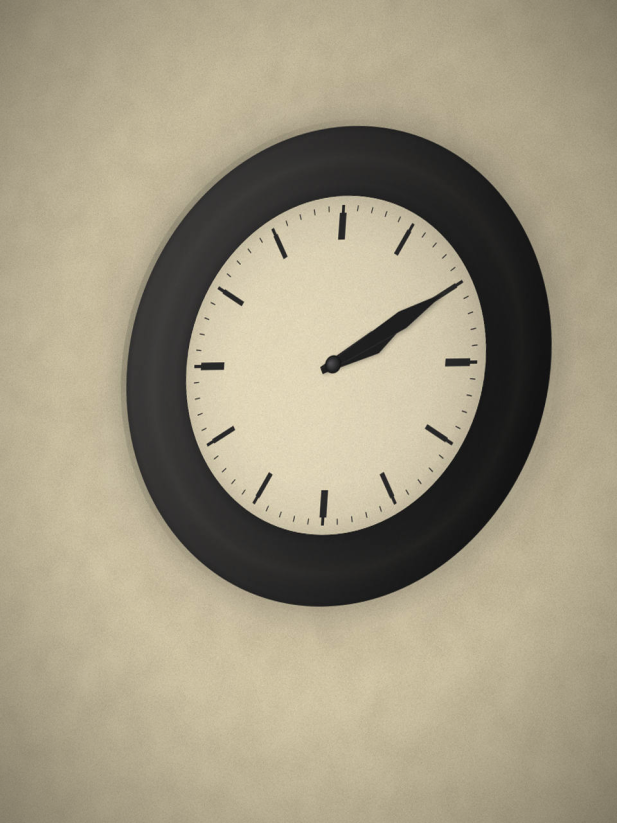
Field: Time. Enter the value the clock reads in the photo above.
2:10
